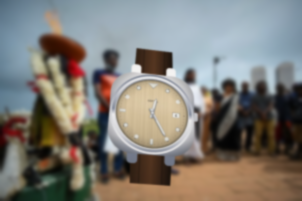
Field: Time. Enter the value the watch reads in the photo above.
12:25
